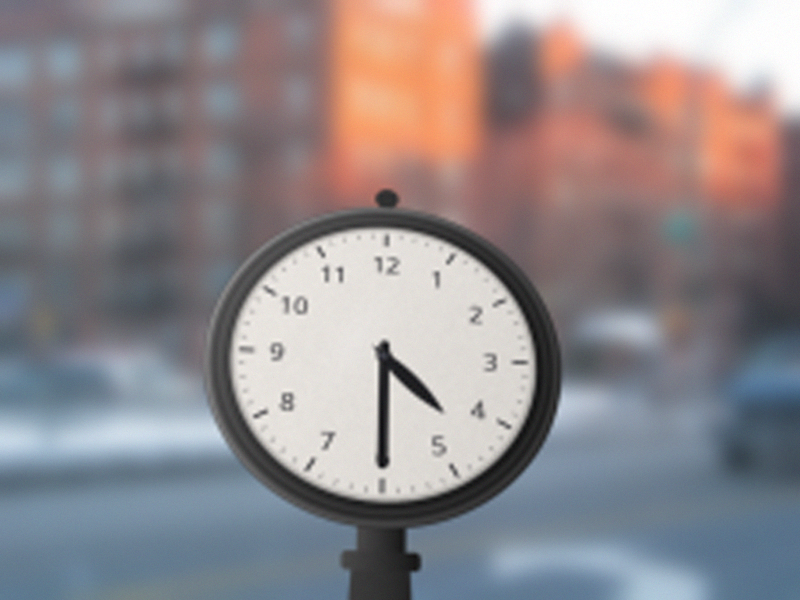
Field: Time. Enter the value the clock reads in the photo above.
4:30
